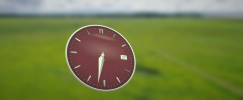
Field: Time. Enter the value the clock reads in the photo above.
6:32
